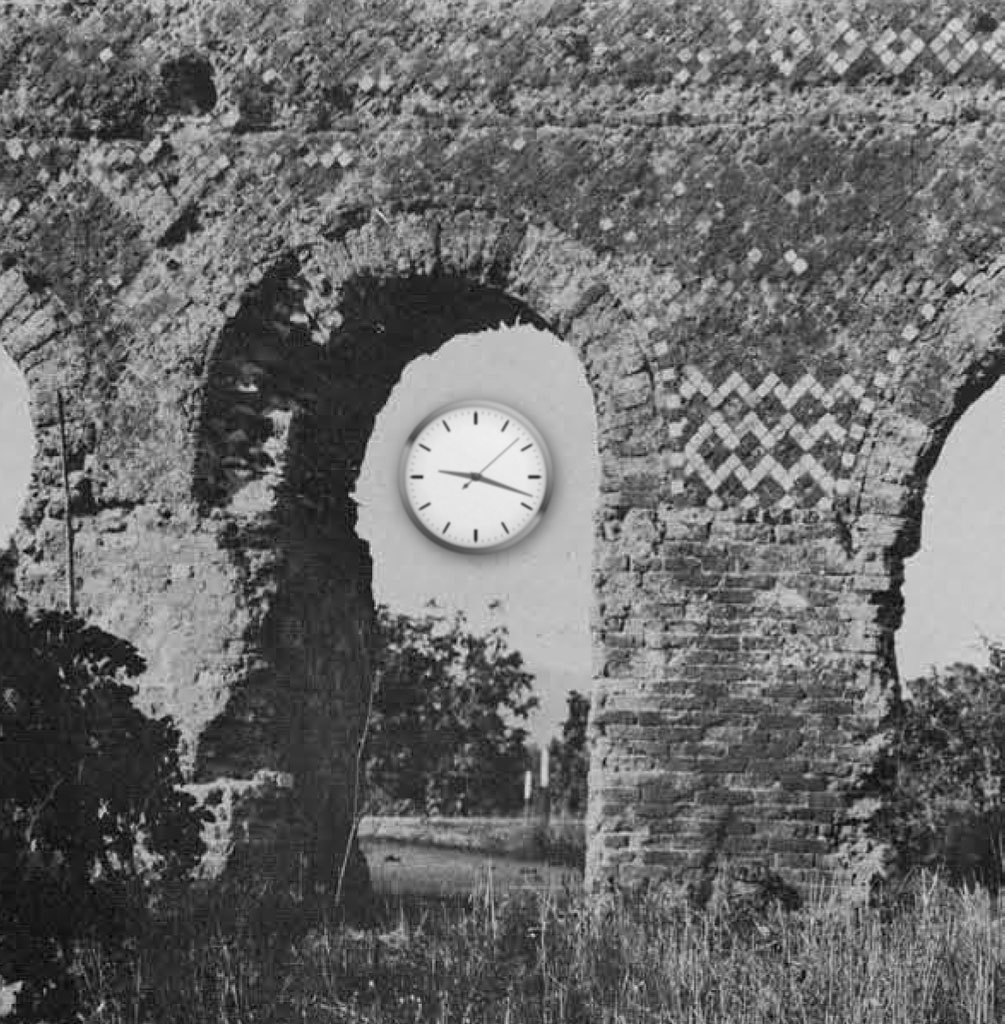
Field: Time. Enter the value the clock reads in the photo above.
9:18:08
